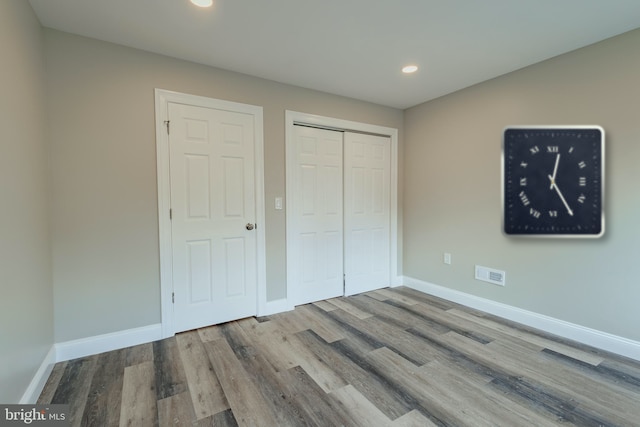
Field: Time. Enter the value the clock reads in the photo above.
12:25
